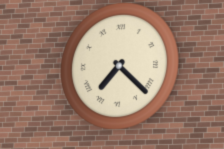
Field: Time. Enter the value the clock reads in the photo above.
7:22
